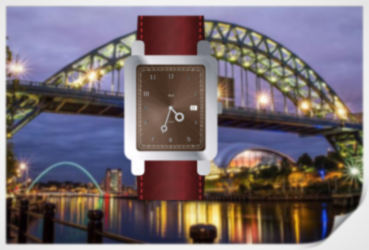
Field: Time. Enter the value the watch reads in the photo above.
4:33
